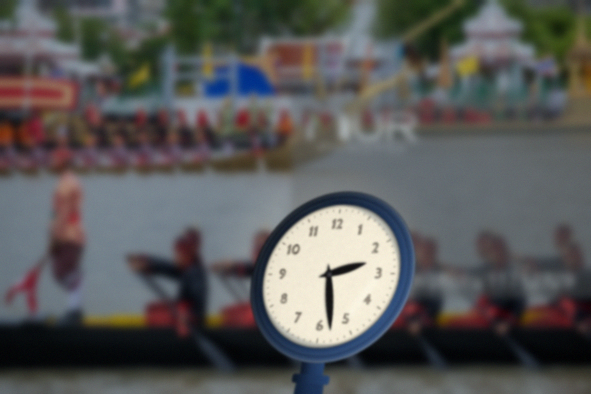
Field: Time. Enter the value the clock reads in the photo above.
2:28
